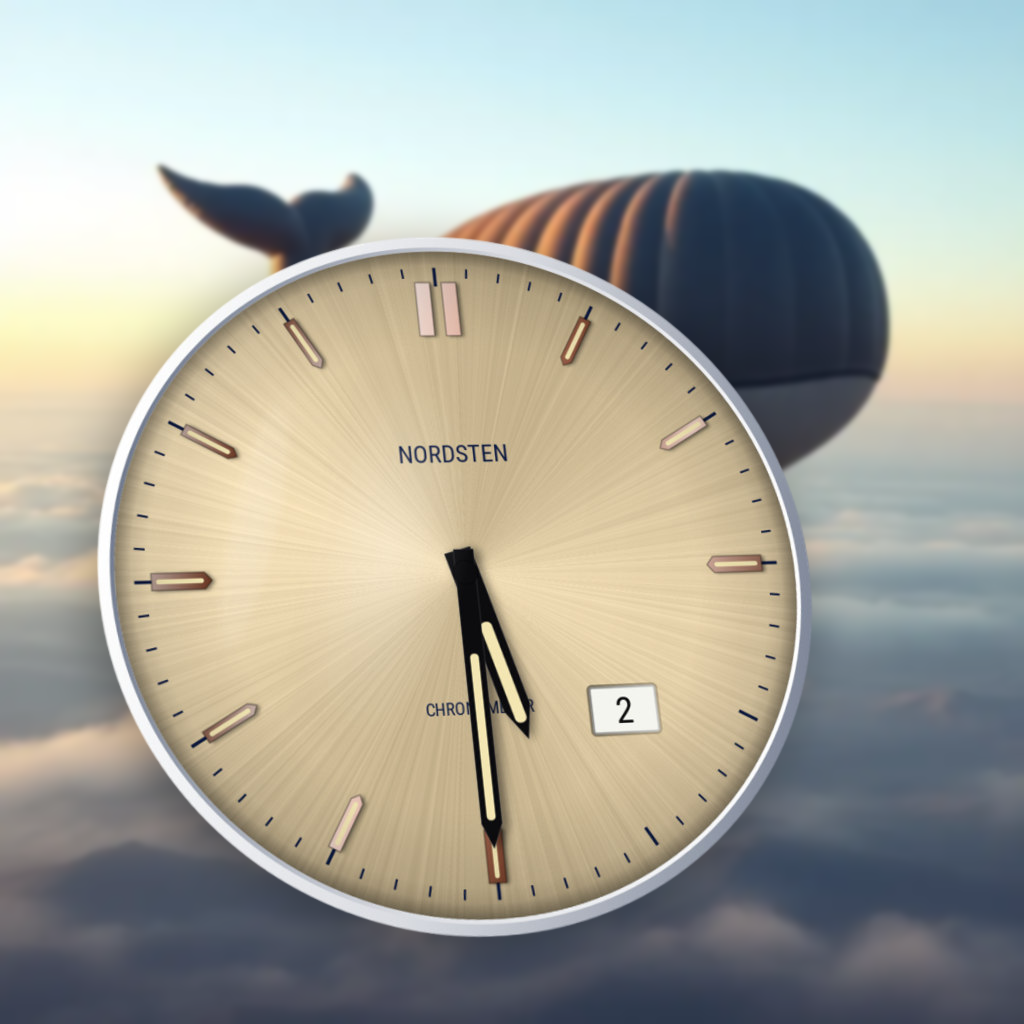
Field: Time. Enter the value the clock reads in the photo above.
5:30
